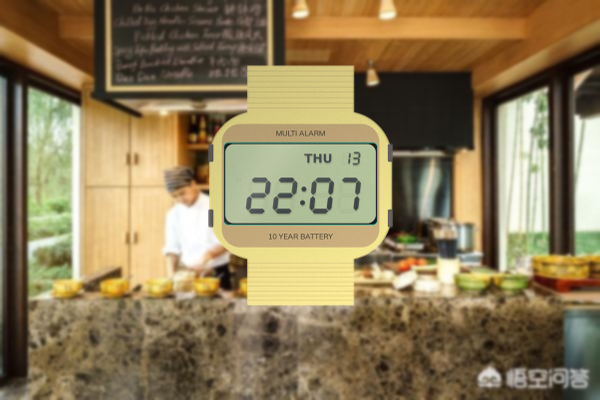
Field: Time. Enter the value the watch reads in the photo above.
22:07
